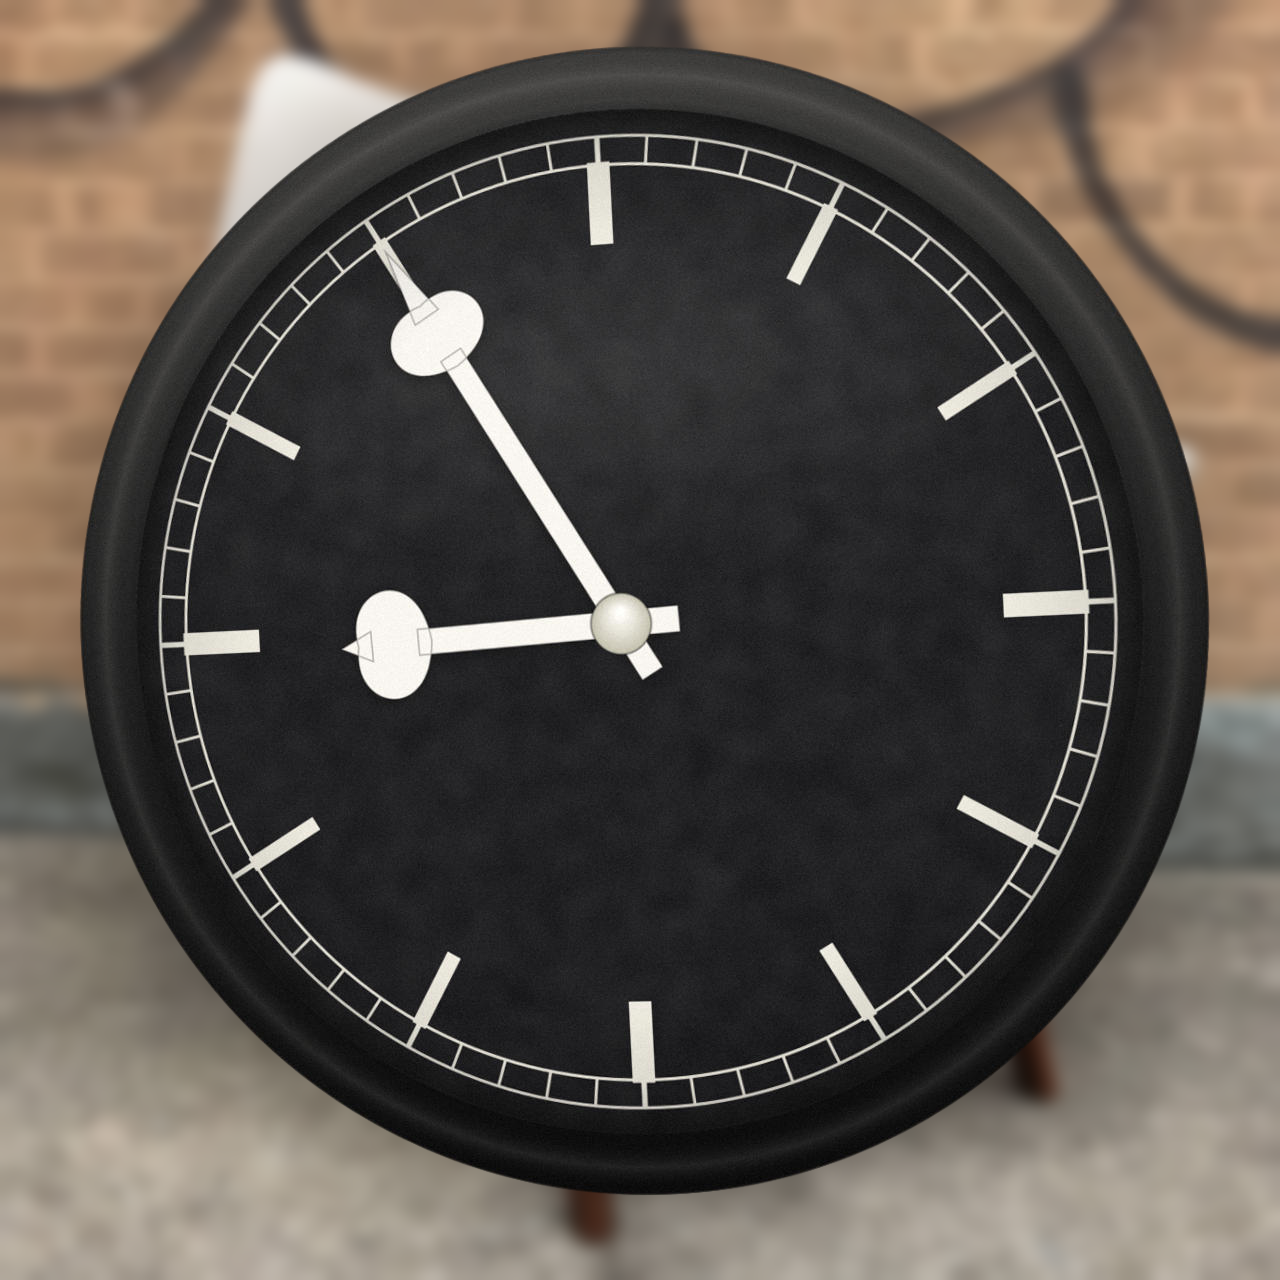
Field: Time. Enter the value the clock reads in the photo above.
8:55
